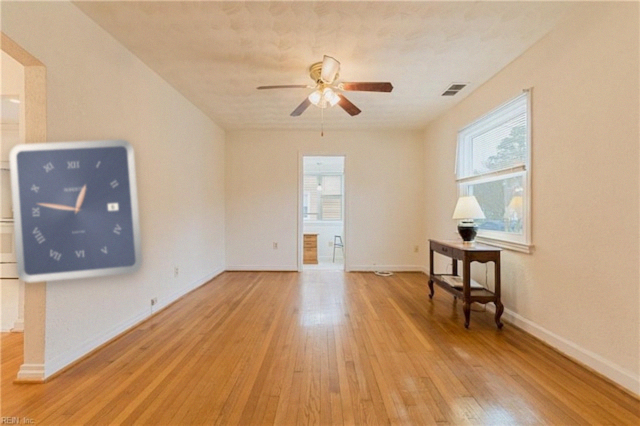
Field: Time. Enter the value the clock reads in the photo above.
12:47
